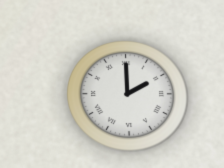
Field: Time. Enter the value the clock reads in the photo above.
2:00
